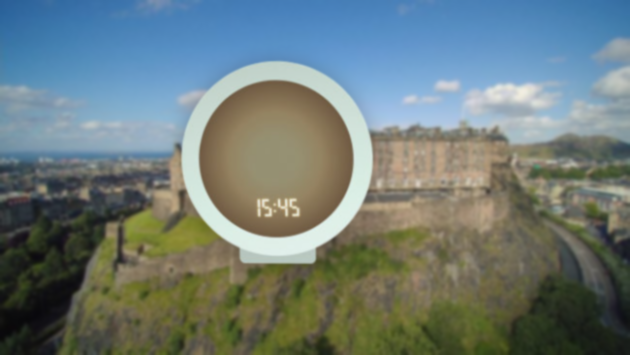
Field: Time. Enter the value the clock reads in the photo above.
15:45
